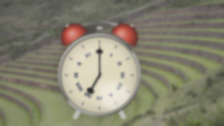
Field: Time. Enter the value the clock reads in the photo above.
7:00
